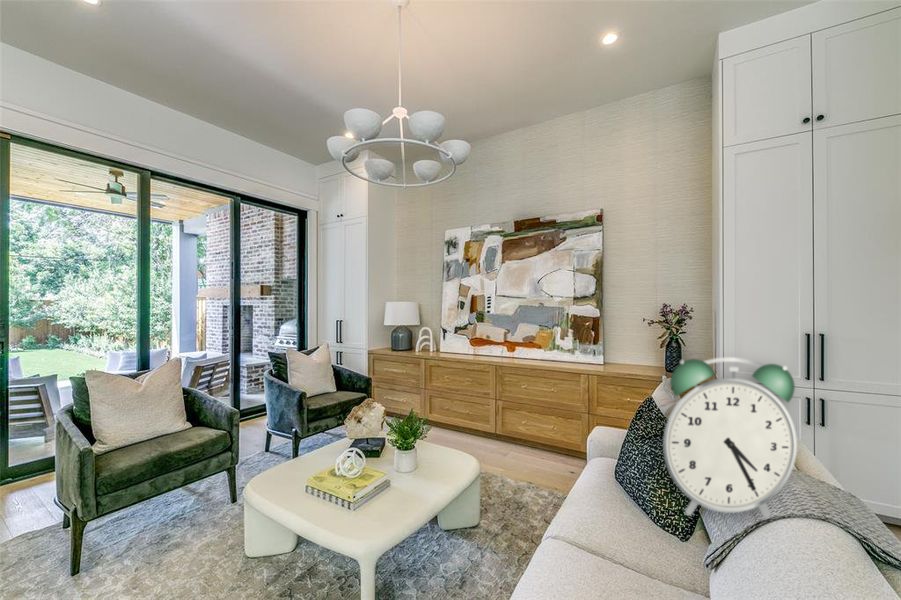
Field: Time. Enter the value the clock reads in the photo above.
4:25
